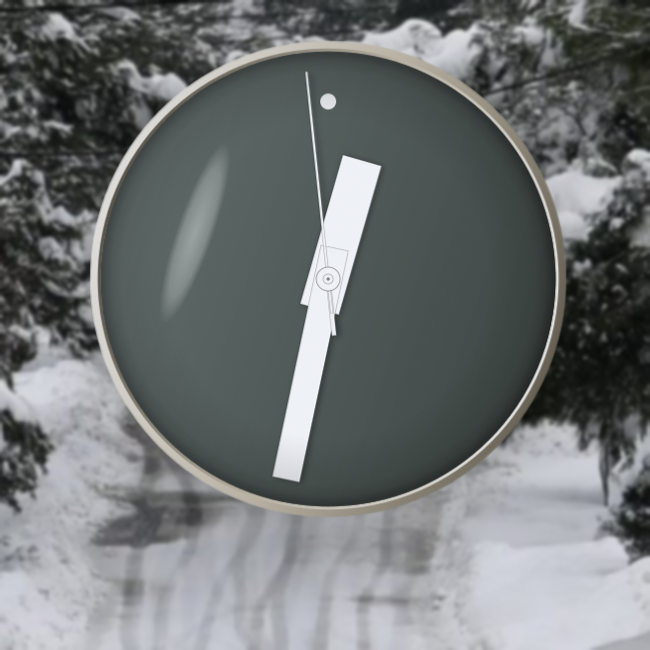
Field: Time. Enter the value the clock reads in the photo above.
12:31:59
